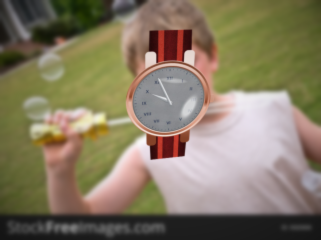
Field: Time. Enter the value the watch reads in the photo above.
9:56
